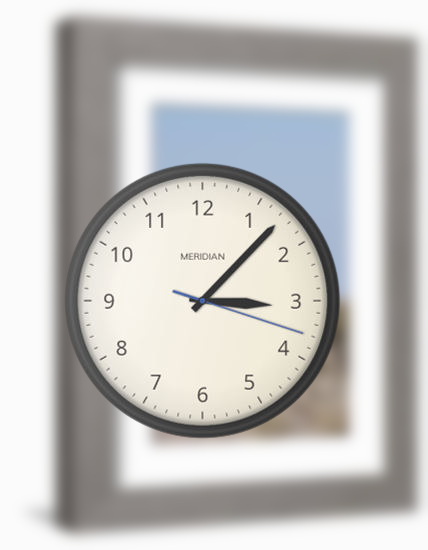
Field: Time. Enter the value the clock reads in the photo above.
3:07:18
